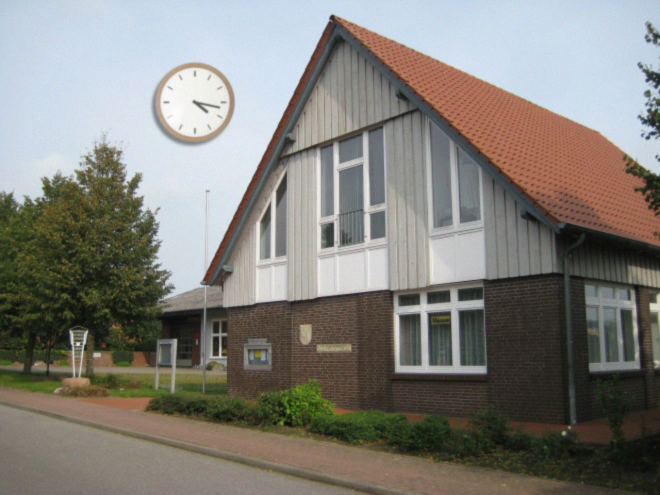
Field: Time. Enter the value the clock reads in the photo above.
4:17
